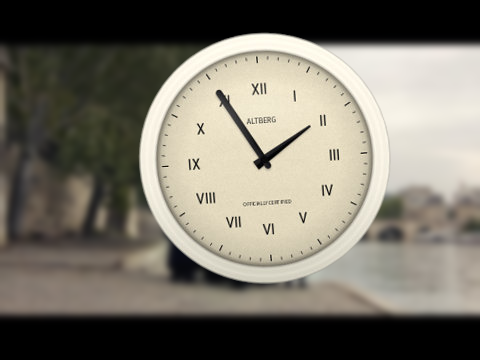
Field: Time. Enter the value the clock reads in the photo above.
1:55
